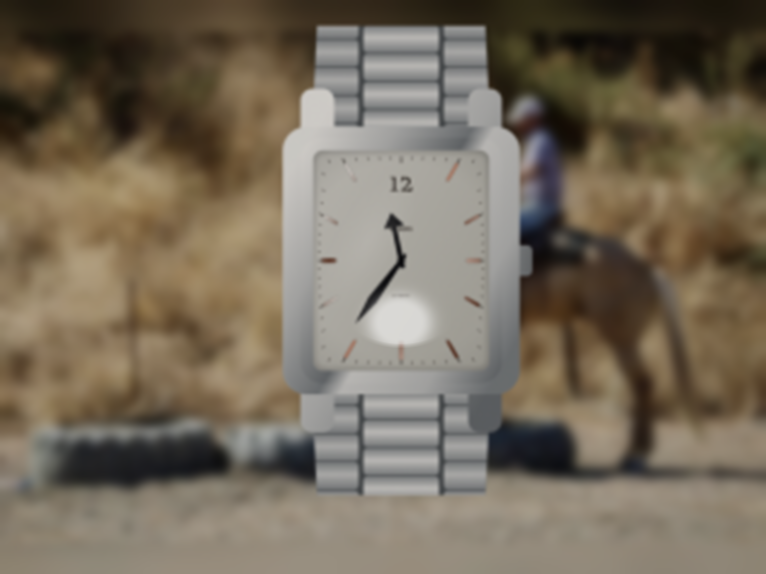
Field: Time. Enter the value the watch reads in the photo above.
11:36
